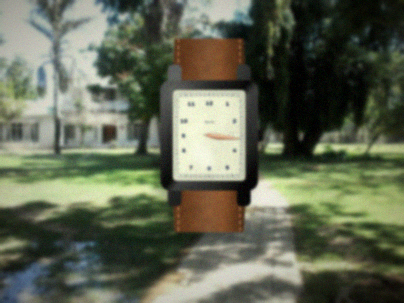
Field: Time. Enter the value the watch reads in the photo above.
3:16
